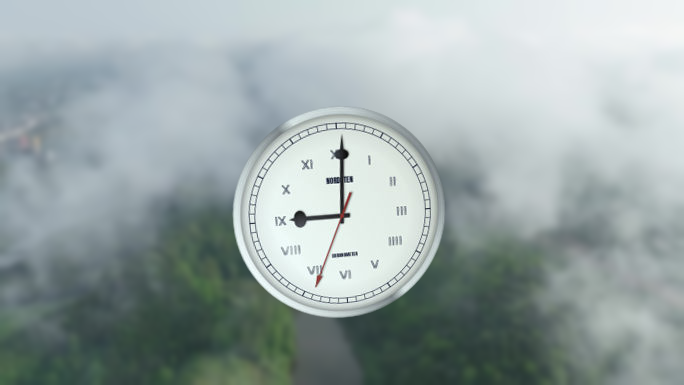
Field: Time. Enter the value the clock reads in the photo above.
9:00:34
